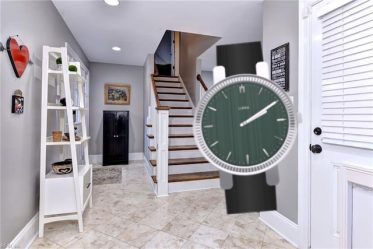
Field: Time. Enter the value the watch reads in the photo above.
2:10
